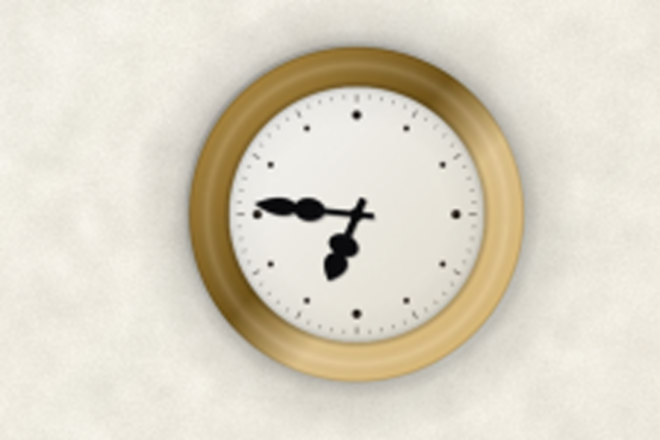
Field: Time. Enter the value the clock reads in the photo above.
6:46
